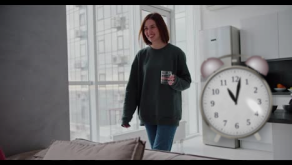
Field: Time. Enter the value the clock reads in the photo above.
11:02
